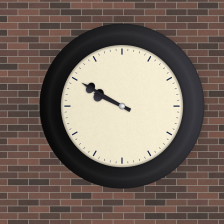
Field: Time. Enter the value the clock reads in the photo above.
9:50
